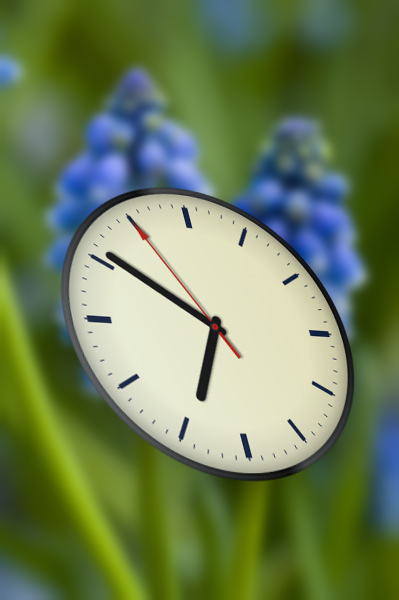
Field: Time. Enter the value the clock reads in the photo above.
6:50:55
